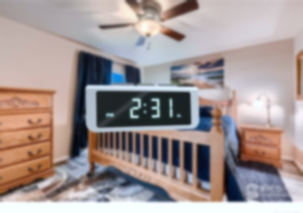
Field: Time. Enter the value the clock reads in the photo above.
2:31
